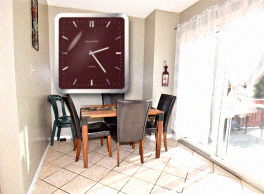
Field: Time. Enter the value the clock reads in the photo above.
2:24
